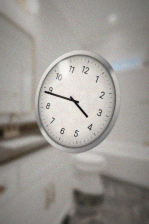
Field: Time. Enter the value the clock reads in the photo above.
3:44
